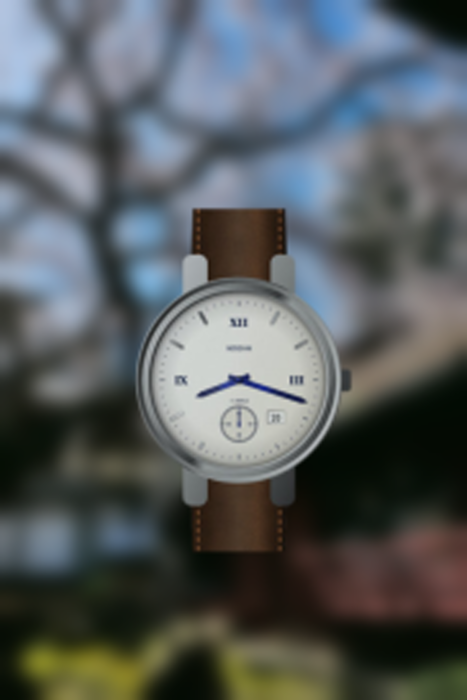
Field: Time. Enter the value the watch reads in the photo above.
8:18
